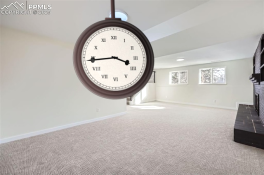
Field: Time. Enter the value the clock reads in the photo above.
3:44
